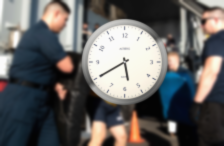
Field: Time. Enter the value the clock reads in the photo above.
5:40
